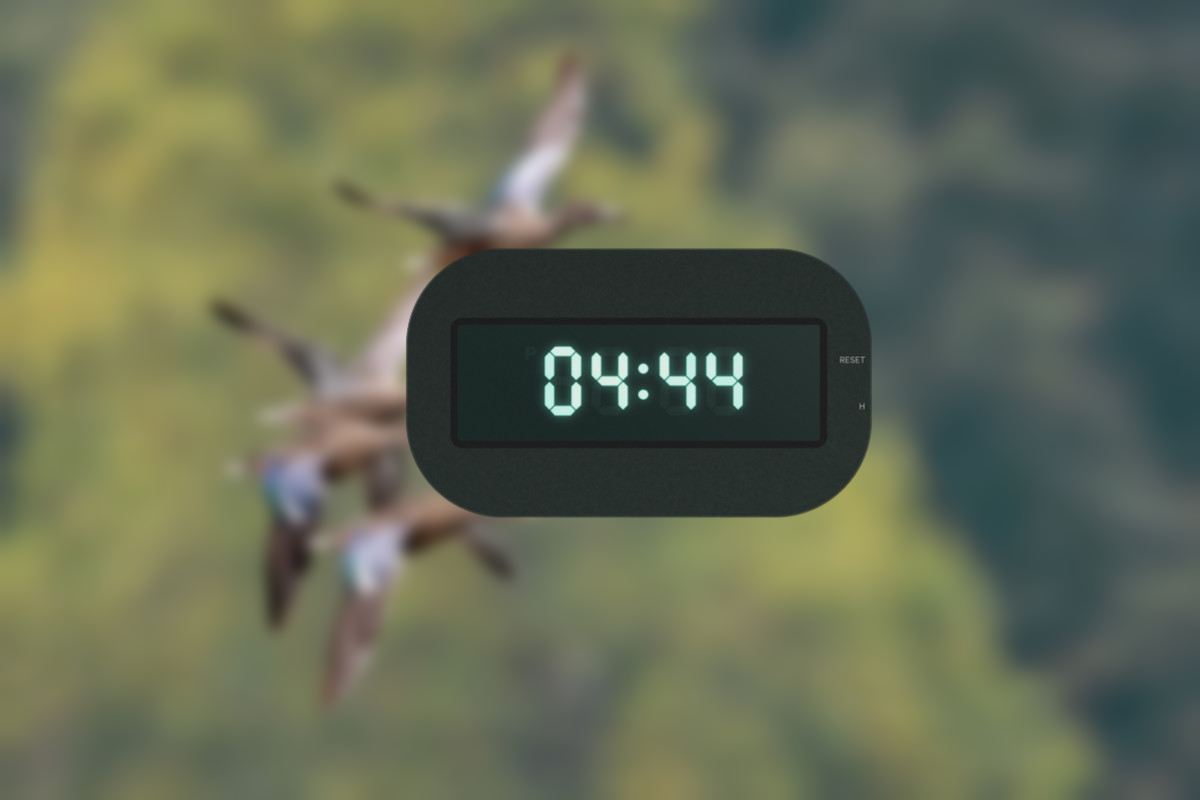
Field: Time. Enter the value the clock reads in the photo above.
4:44
